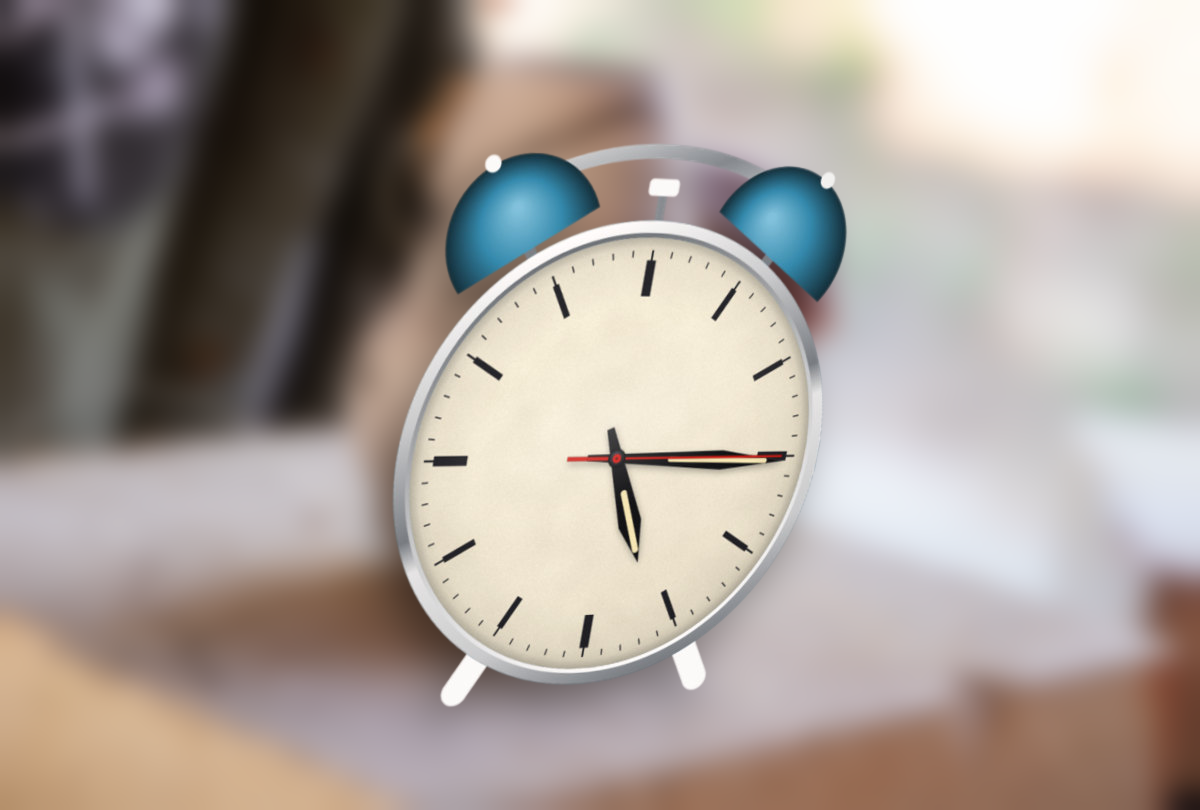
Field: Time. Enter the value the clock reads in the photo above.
5:15:15
